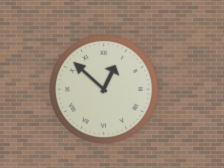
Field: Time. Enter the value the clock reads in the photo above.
12:52
